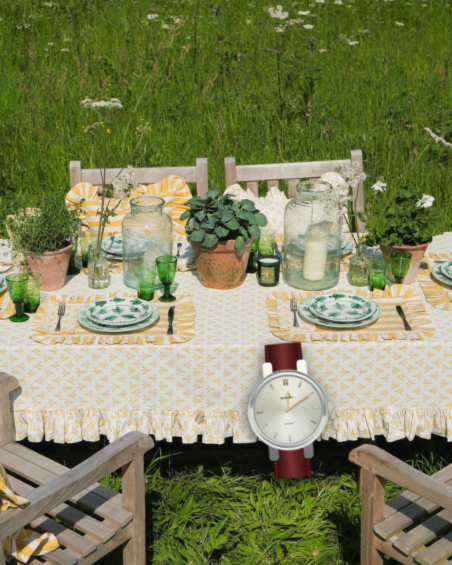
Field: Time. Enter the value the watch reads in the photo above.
12:10
